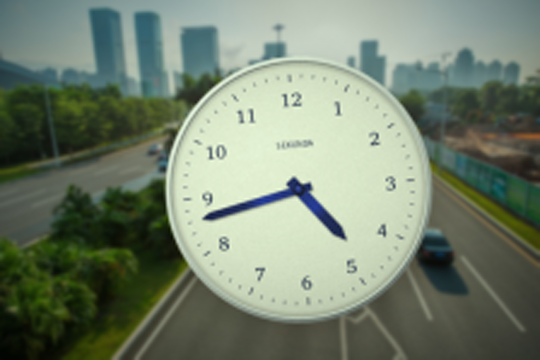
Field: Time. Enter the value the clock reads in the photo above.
4:43
